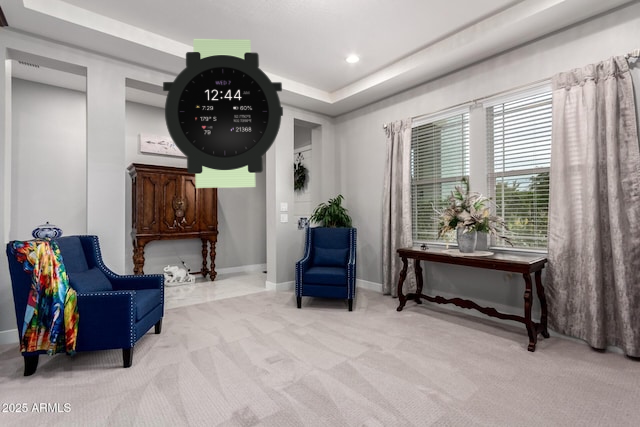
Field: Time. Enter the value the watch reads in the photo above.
12:44
